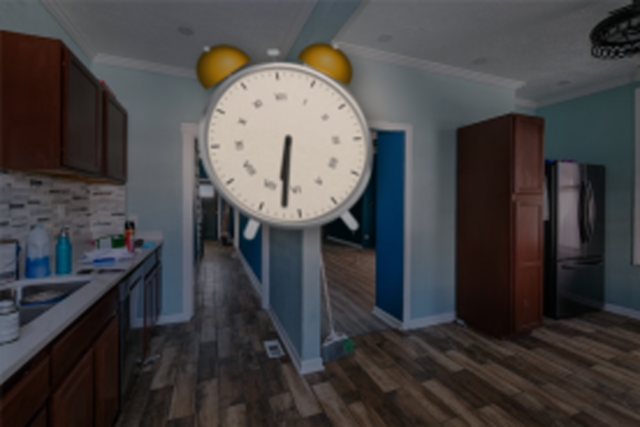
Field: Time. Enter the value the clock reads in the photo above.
6:32
